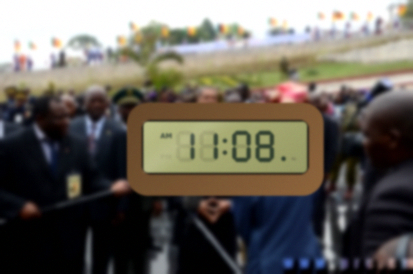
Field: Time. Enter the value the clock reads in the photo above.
11:08
